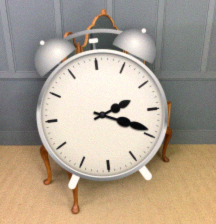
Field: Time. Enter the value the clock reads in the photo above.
2:19
